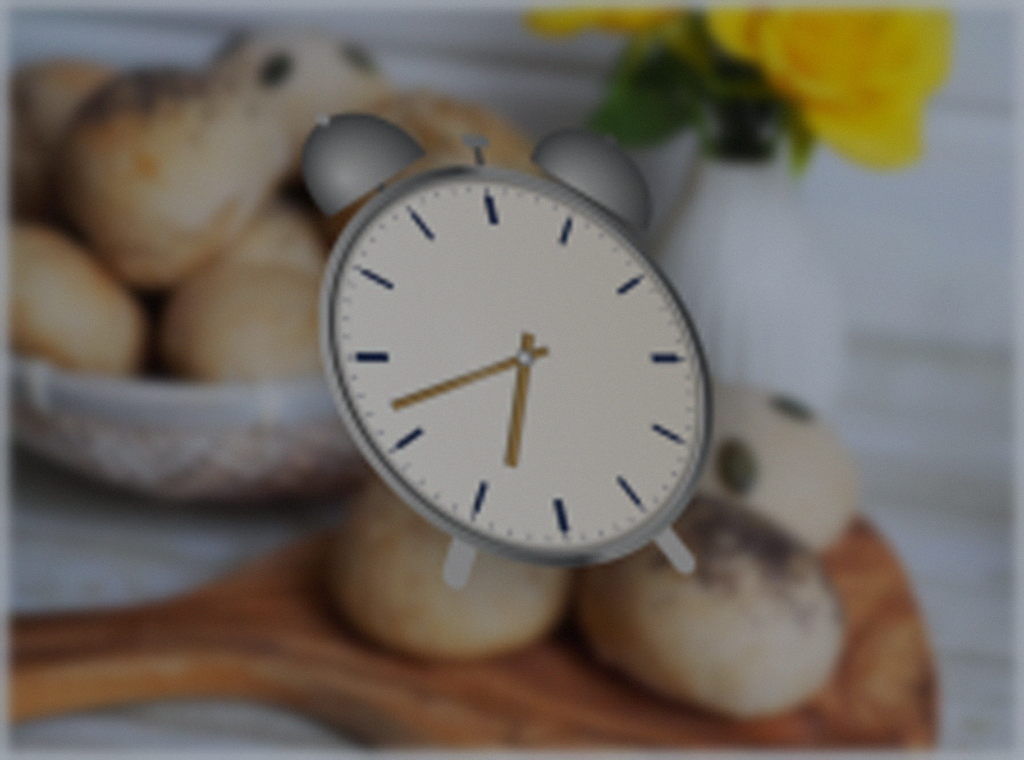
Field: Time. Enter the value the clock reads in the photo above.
6:42
